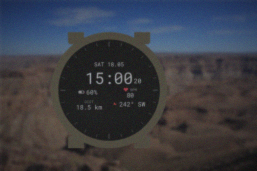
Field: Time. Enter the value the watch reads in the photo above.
15:00
